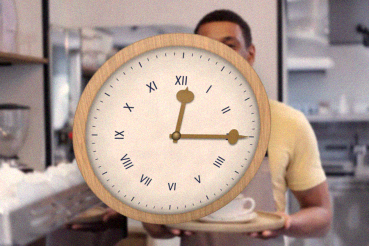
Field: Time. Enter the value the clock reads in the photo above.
12:15
